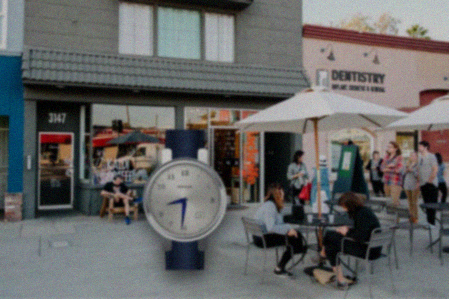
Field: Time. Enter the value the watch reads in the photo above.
8:31
